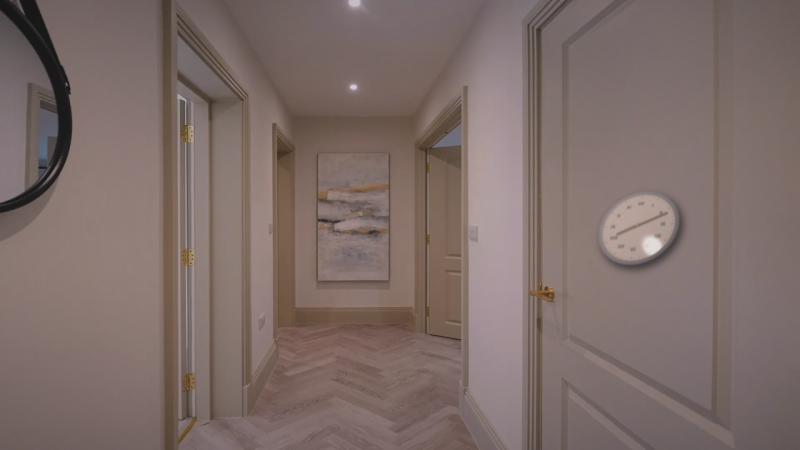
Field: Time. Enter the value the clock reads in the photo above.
8:11
